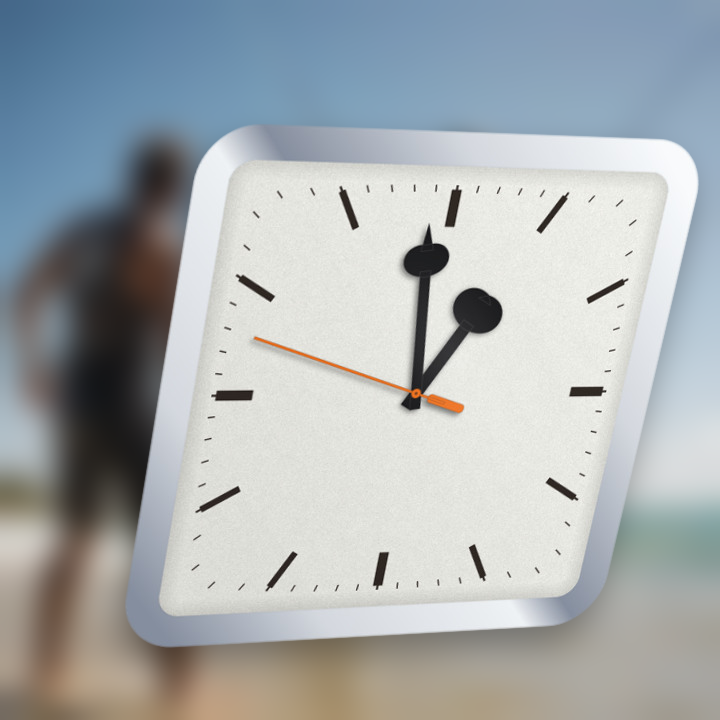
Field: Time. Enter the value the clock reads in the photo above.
12:58:48
